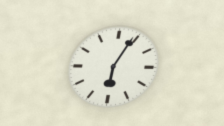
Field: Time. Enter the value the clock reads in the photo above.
6:04
